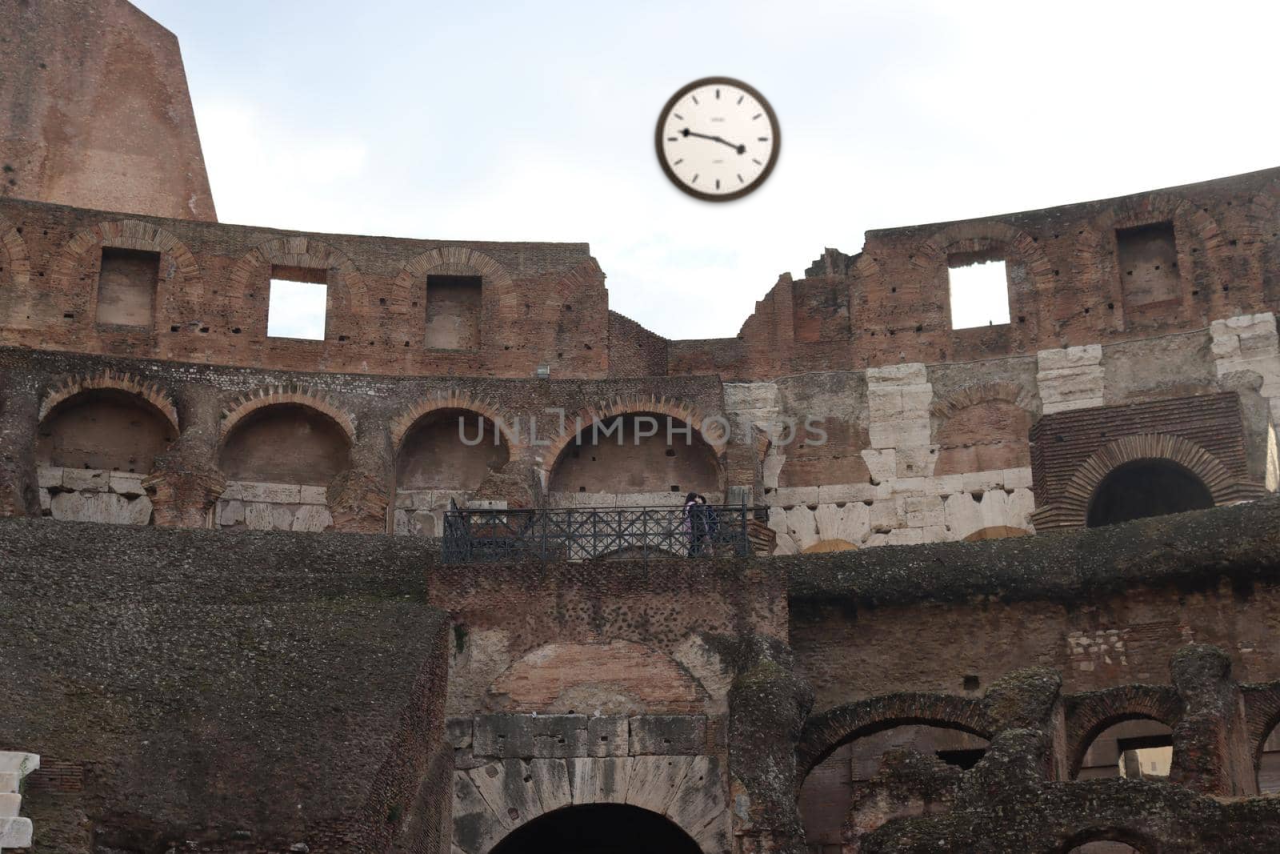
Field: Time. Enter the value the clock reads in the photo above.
3:47
